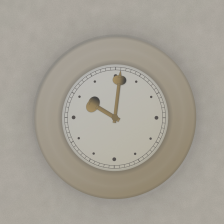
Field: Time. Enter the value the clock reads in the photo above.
10:01
